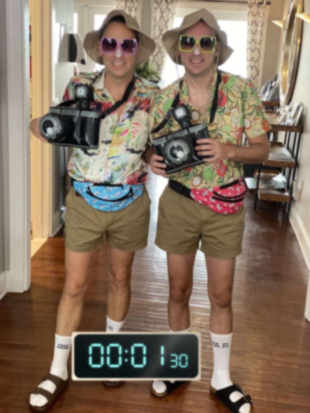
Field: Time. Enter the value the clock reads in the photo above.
0:01:30
